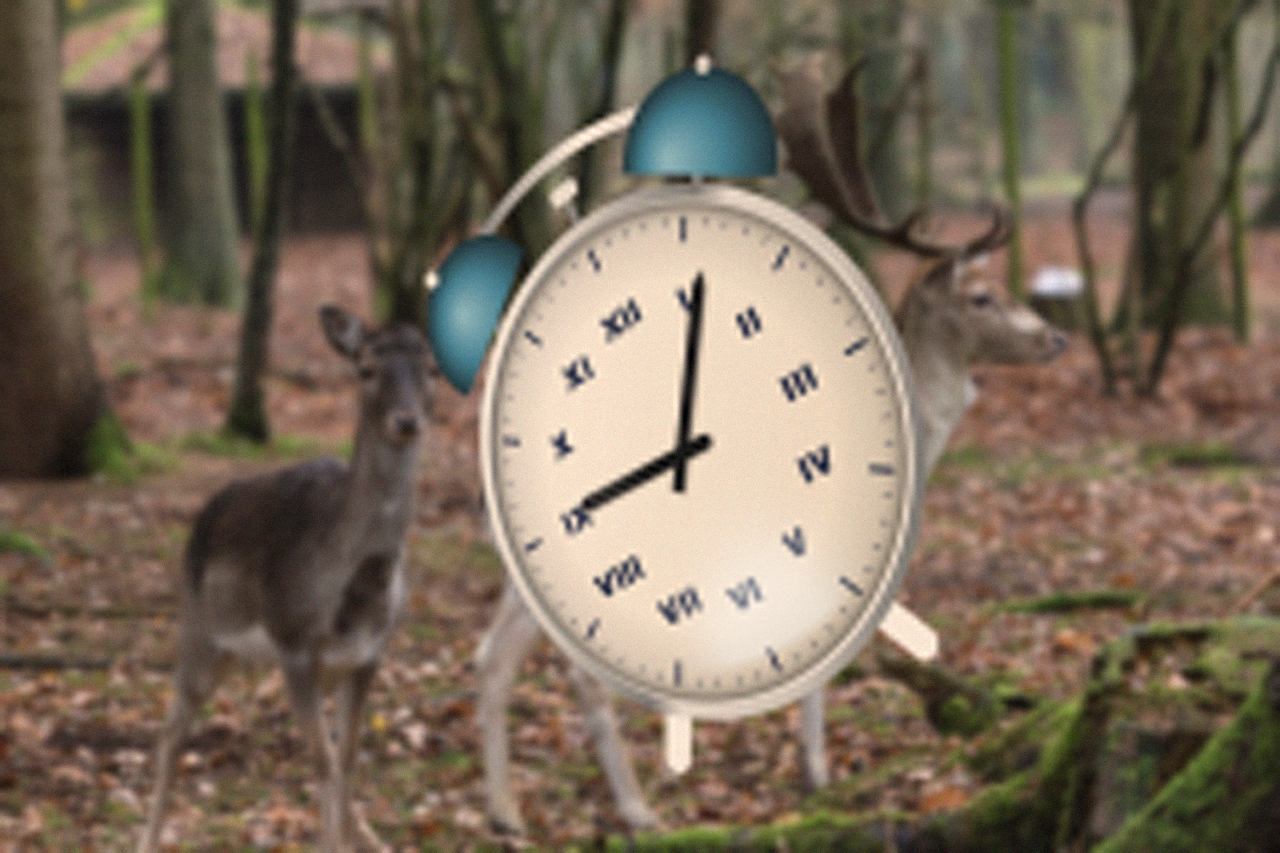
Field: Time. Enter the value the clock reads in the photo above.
9:06
